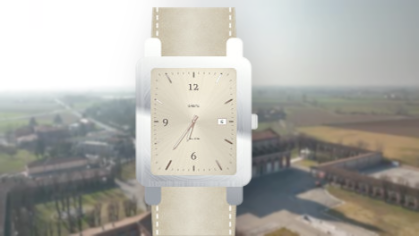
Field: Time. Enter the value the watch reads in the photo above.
6:36
